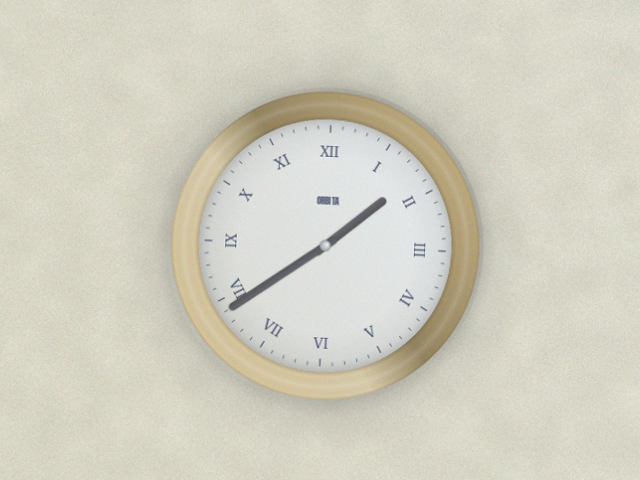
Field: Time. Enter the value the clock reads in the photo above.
1:39
